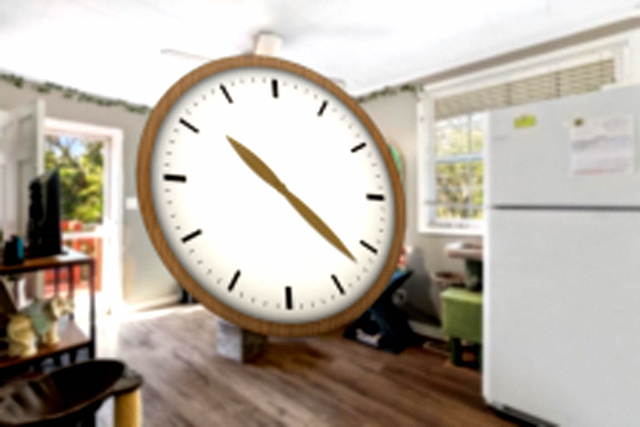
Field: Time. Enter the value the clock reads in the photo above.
10:22
